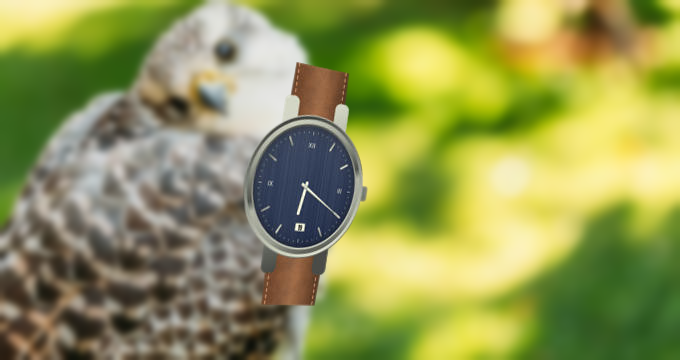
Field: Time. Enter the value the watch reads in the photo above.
6:20
